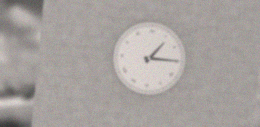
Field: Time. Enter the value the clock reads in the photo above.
1:15
